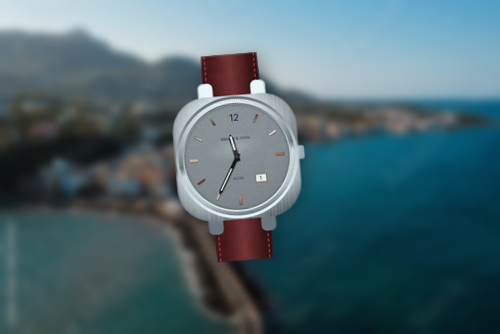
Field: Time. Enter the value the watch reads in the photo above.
11:35
